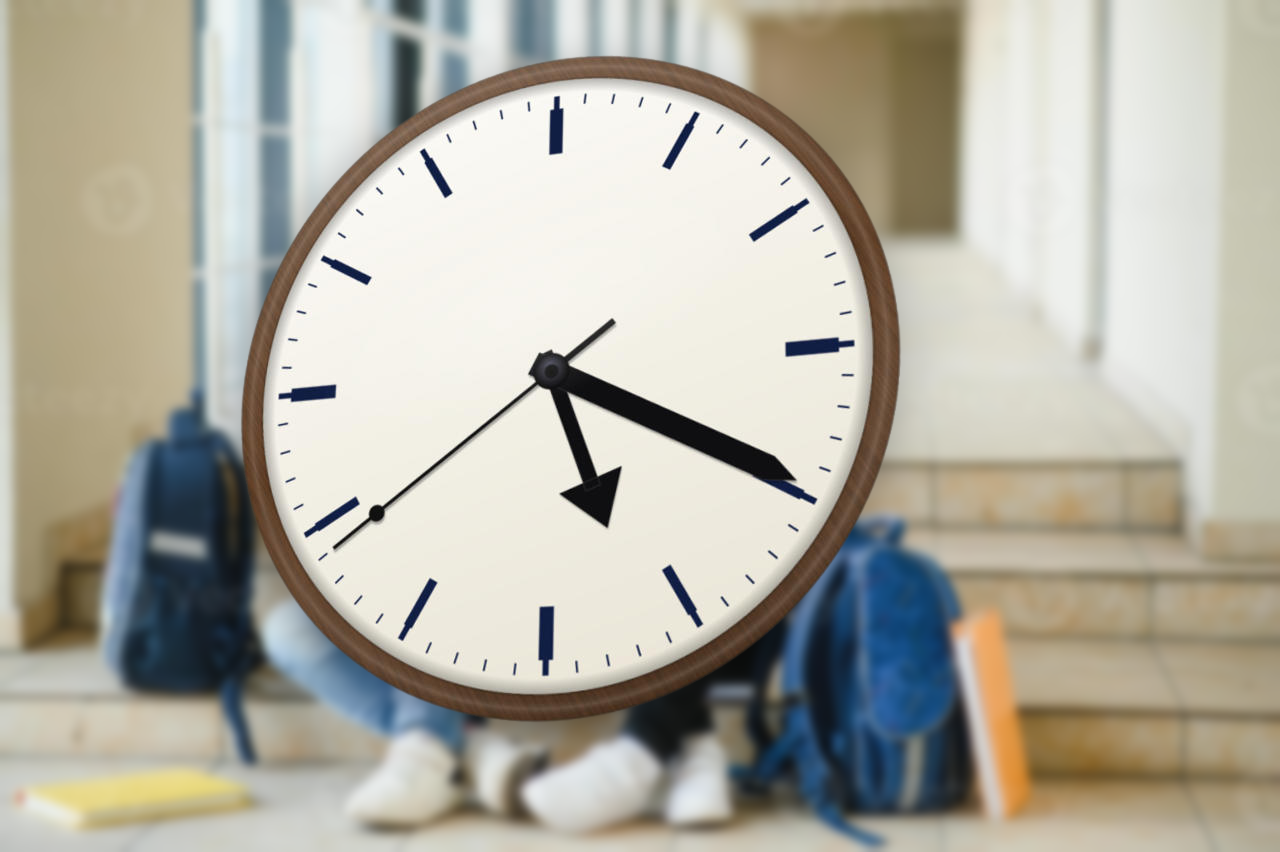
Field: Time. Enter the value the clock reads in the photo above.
5:19:39
